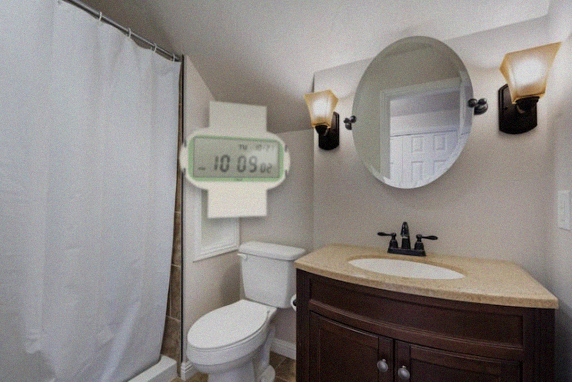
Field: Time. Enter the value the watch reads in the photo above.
10:09:02
